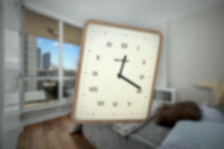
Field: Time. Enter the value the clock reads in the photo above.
12:19
